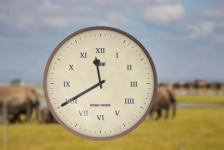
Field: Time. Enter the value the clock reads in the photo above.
11:40
